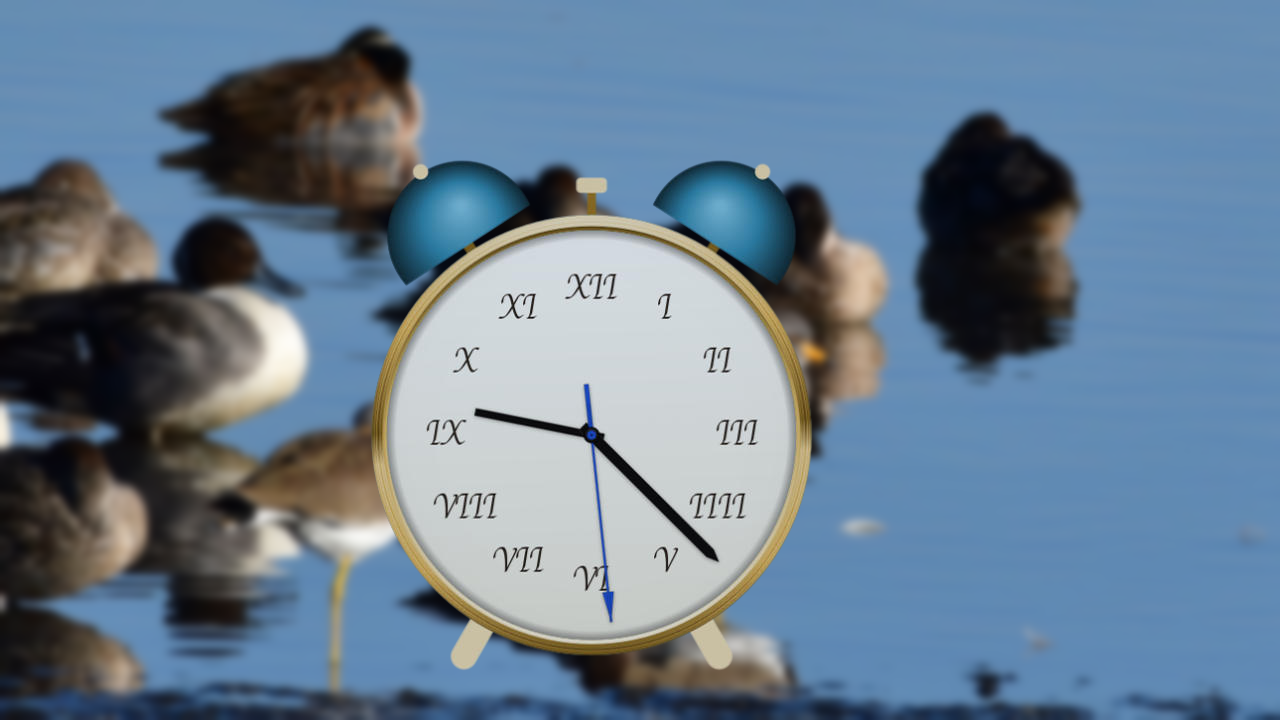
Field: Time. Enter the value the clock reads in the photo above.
9:22:29
